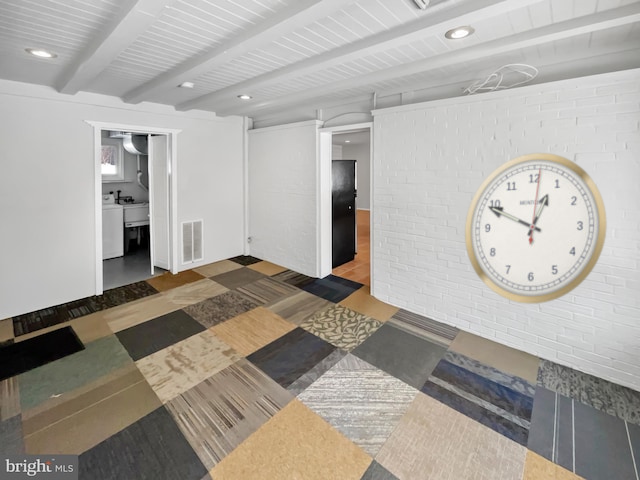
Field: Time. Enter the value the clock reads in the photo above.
12:49:01
